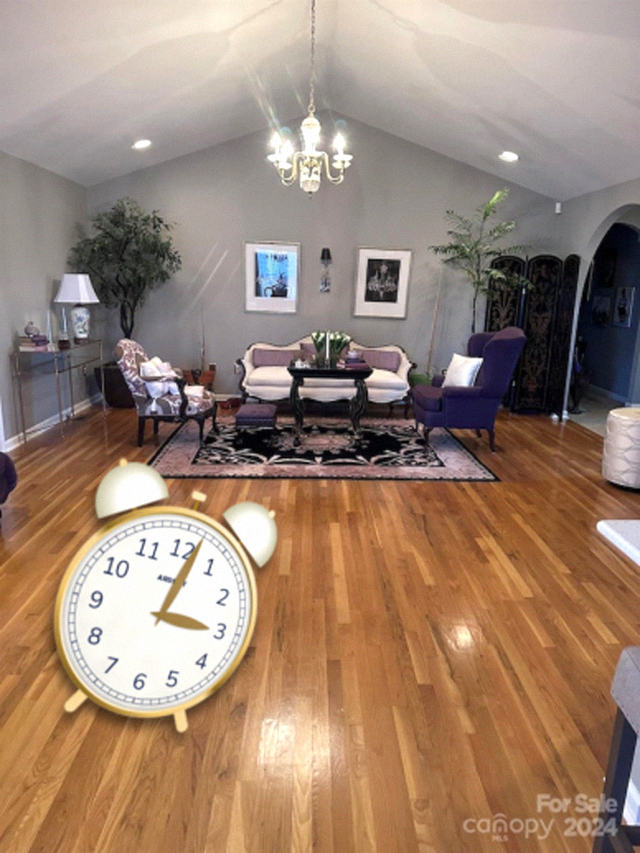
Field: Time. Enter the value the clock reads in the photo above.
3:02
